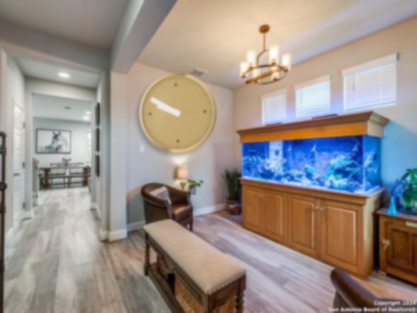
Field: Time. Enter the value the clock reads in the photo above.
9:50
